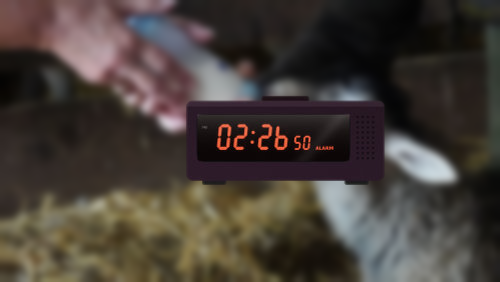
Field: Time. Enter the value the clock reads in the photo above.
2:26:50
